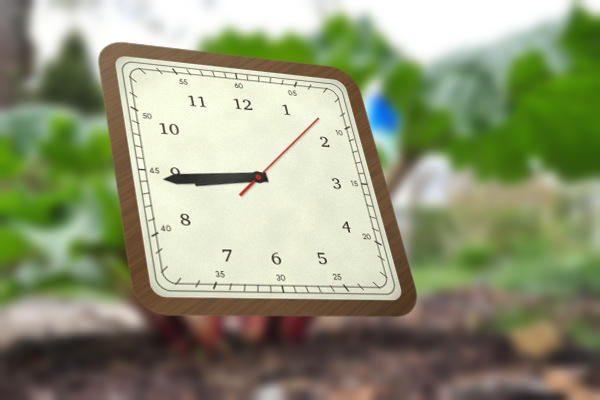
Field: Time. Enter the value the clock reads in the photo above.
8:44:08
